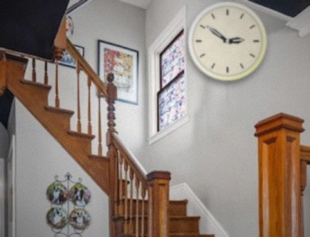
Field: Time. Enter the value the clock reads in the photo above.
2:51
